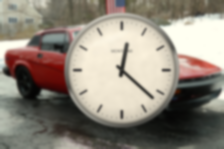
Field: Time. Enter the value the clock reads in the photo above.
12:22
